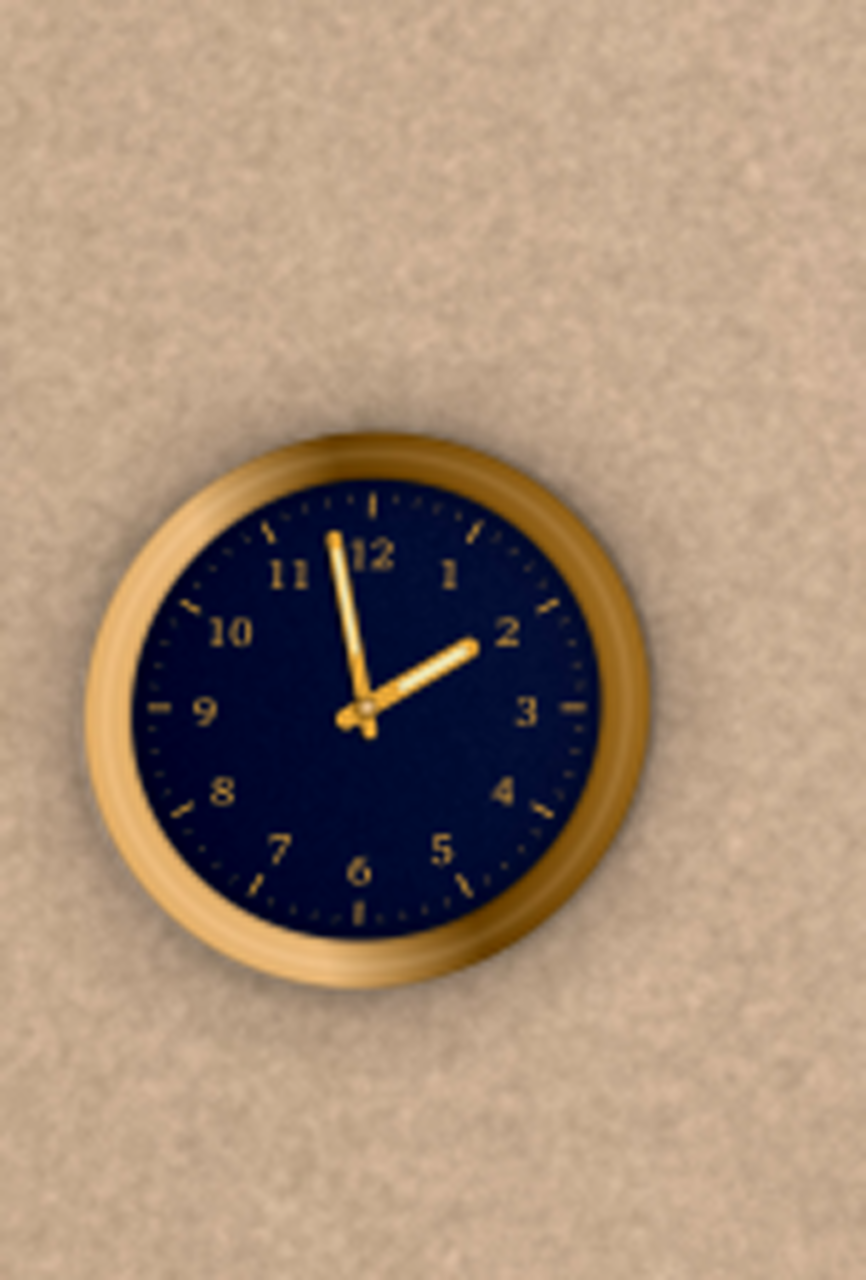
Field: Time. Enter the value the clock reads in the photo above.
1:58
